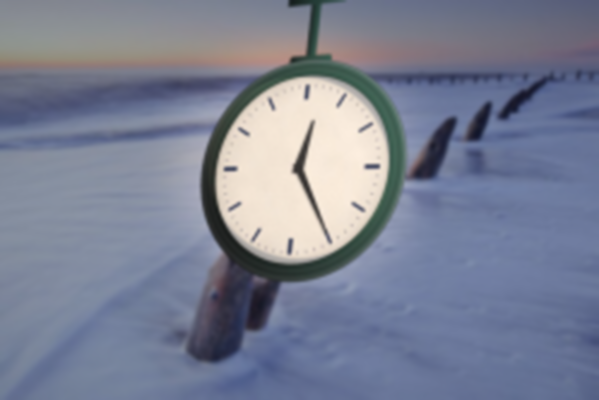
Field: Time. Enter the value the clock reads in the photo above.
12:25
